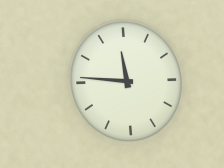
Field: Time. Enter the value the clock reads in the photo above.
11:46
